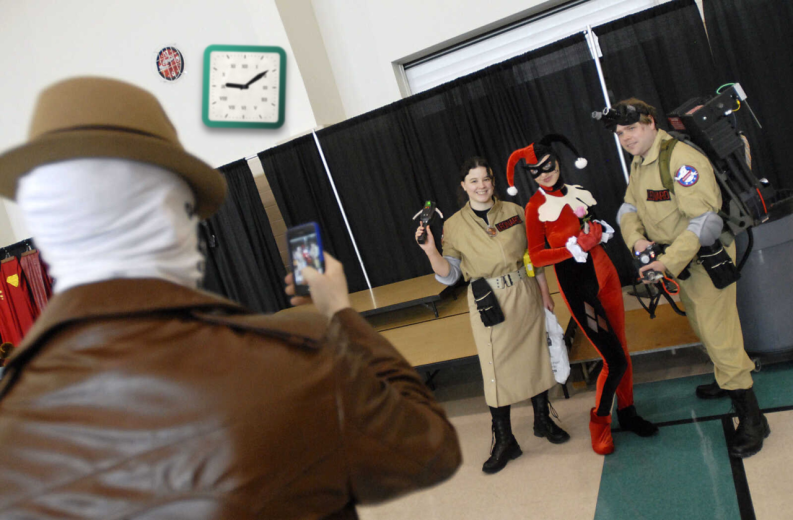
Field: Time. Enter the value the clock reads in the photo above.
9:09
